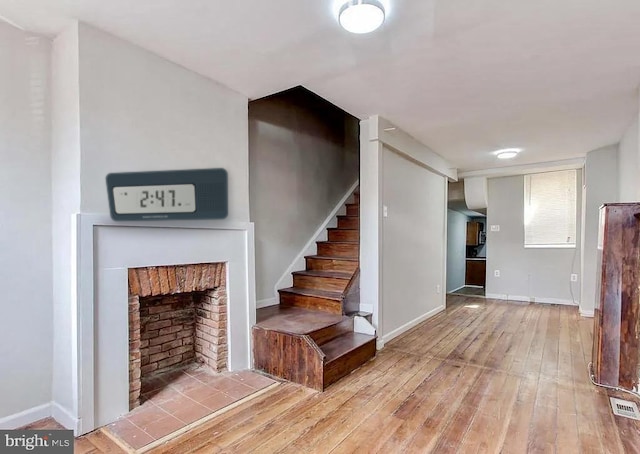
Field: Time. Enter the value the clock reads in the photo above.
2:47
